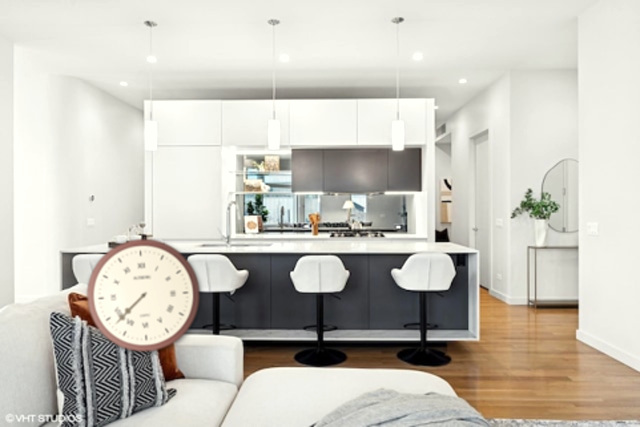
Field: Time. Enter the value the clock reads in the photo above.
7:38
